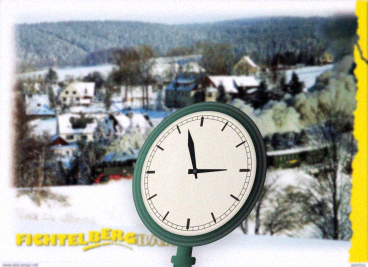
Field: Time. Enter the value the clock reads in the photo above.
2:57
